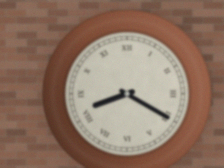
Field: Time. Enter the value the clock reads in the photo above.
8:20
